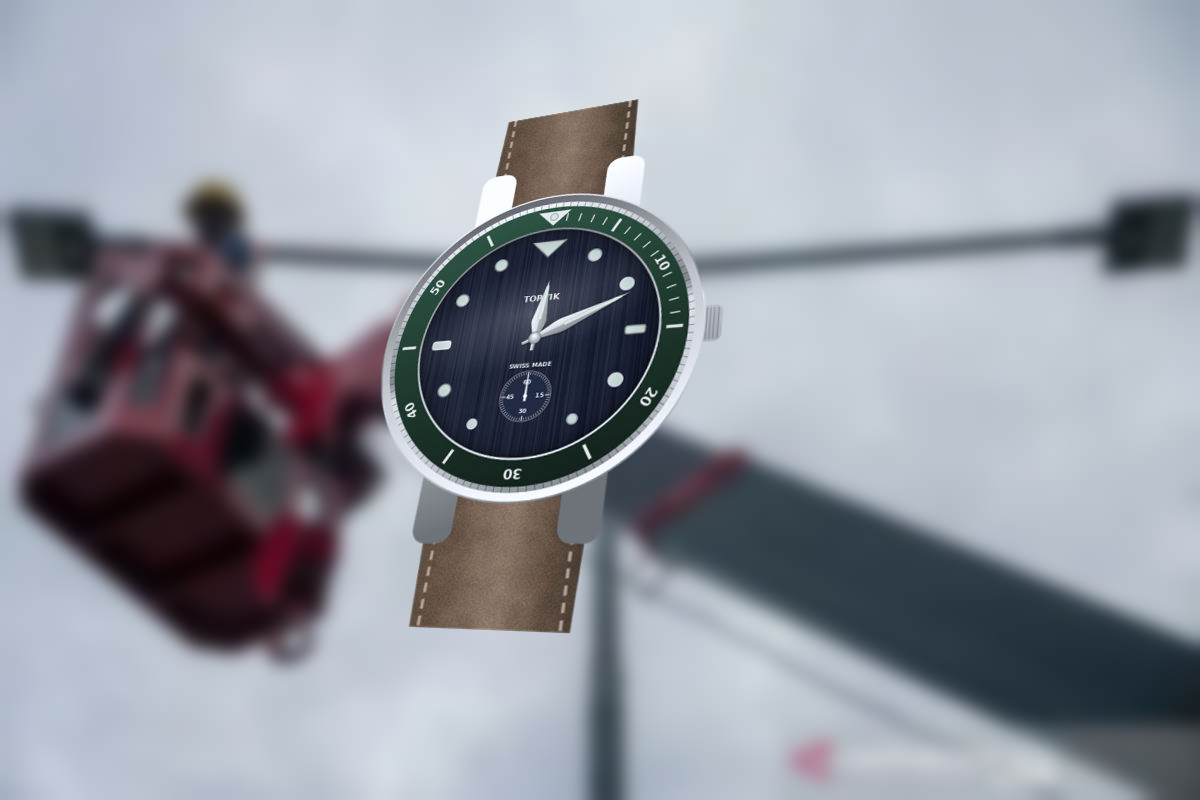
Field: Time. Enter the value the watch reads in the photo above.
12:11
